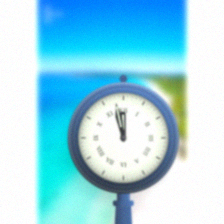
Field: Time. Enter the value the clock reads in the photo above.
11:58
